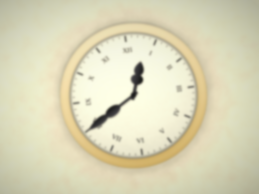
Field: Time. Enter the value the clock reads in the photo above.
12:40
